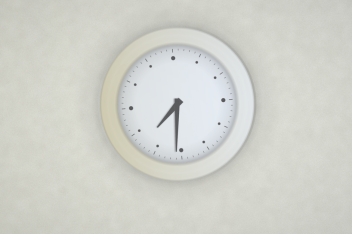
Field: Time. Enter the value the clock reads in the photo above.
7:31
